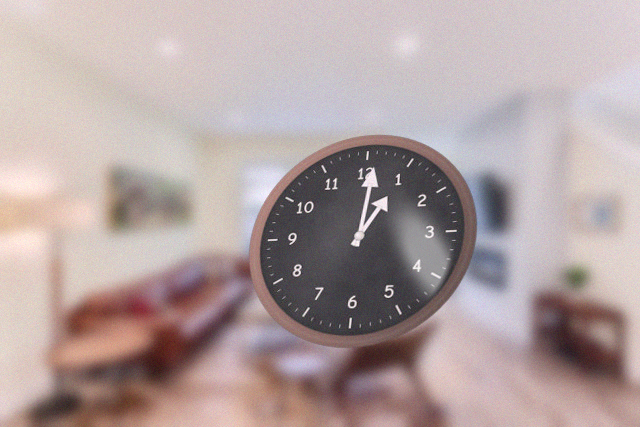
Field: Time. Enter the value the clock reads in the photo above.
1:01
